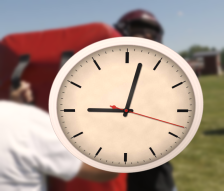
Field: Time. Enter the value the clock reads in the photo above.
9:02:18
